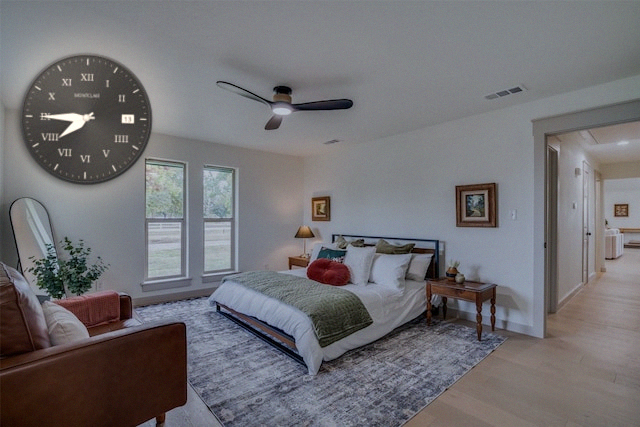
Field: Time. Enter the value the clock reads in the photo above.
7:45
